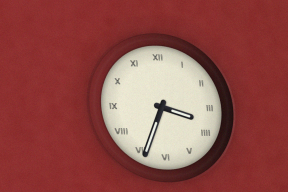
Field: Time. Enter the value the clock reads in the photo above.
3:34
